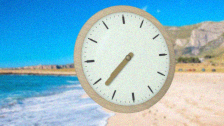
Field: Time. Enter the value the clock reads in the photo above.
7:38
